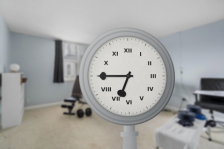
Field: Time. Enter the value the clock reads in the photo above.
6:45
